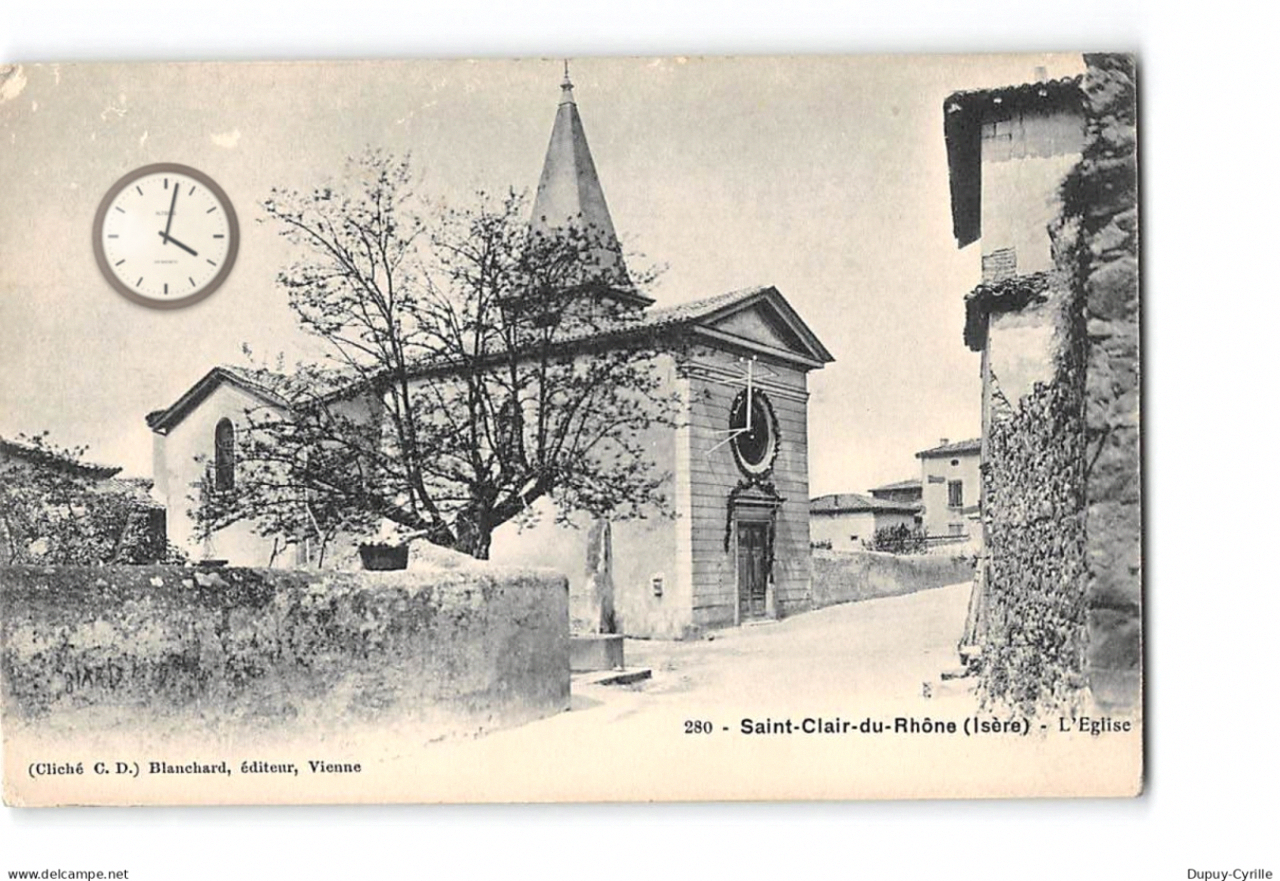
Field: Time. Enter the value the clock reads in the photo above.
4:02
